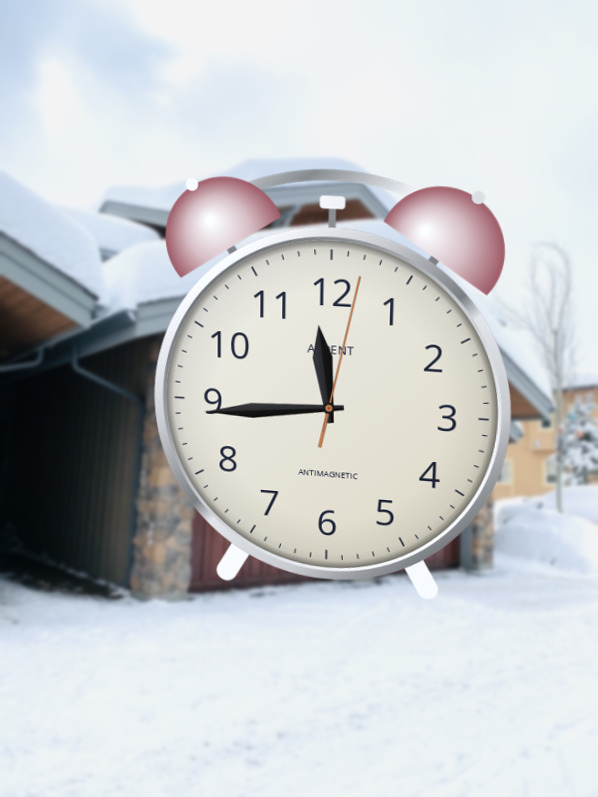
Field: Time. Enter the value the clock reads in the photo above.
11:44:02
